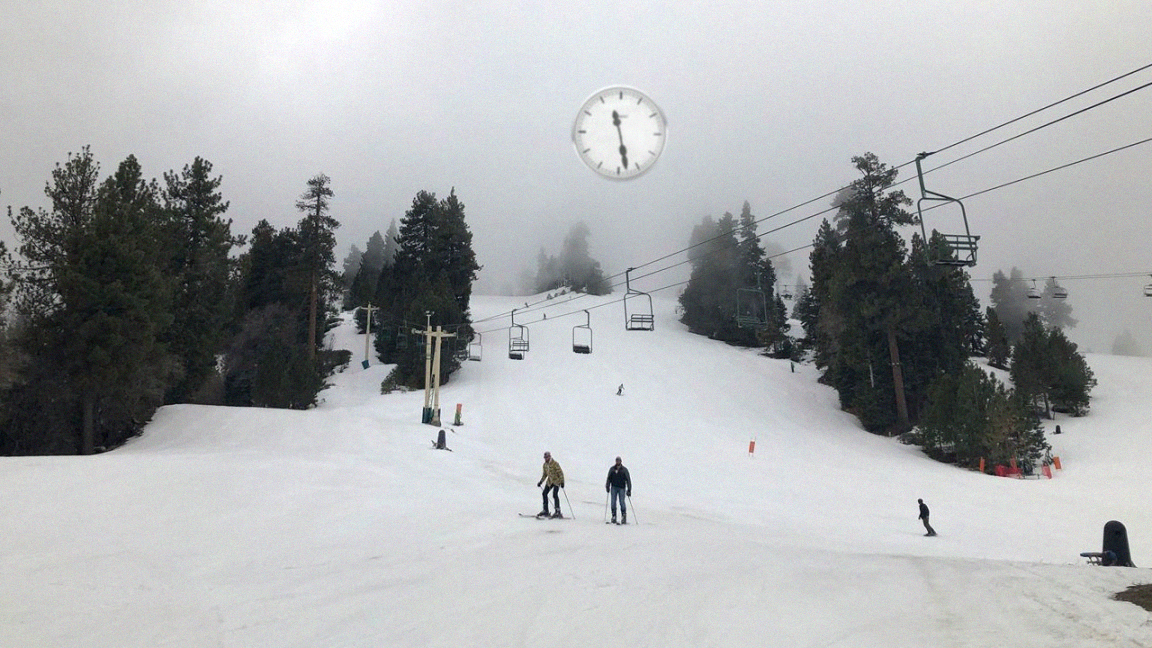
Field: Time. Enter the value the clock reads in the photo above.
11:28
